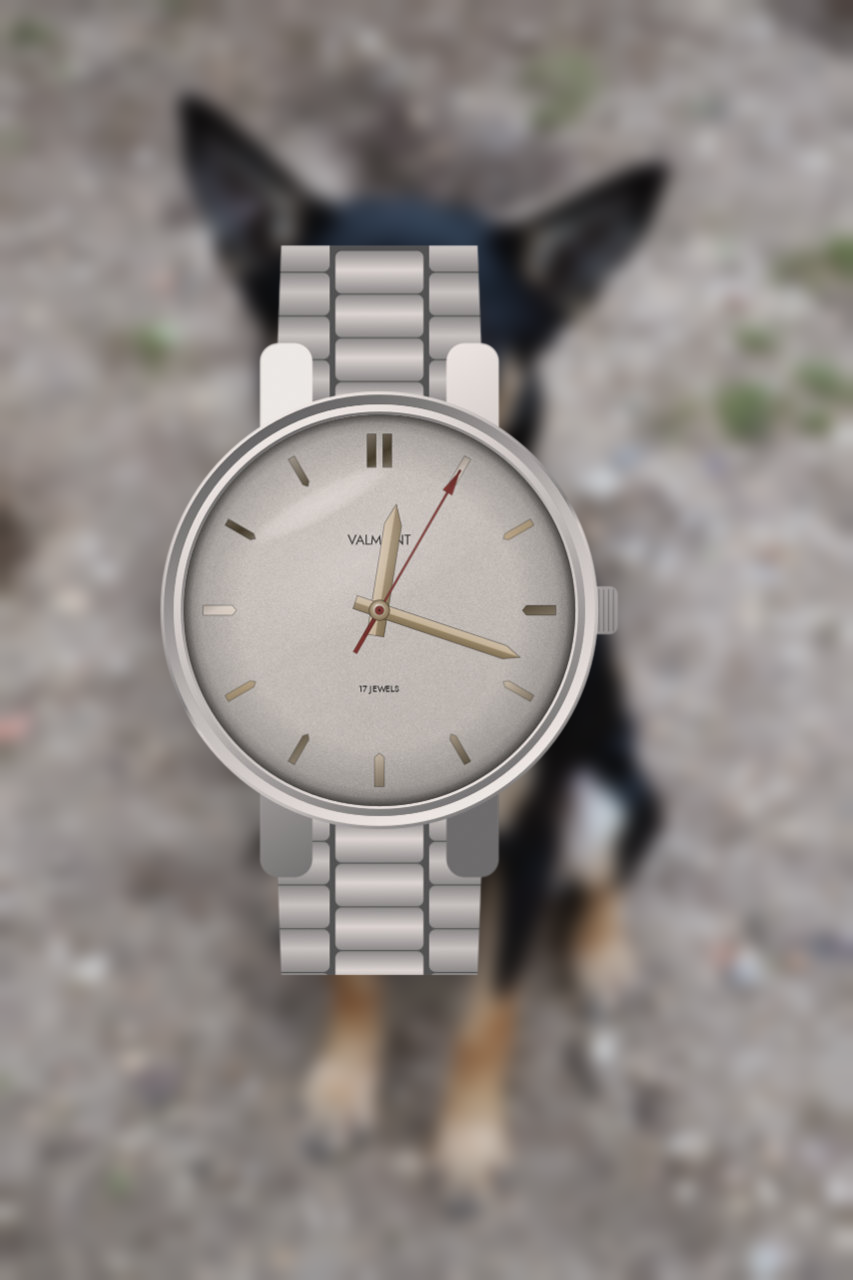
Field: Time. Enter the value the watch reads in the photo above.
12:18:05
